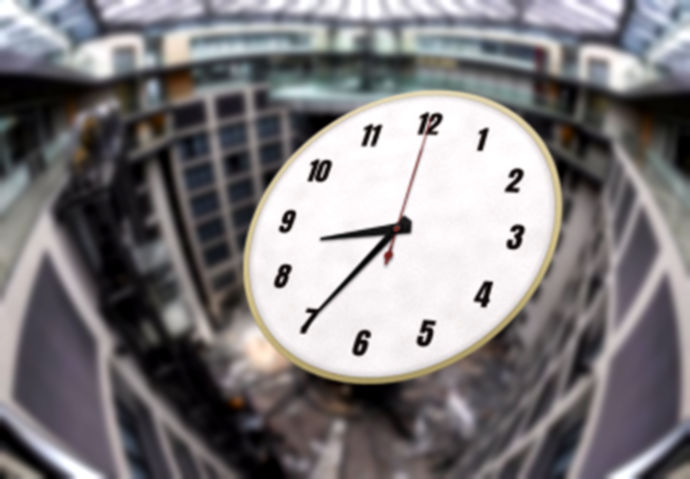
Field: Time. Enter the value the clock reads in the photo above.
8:35:00
